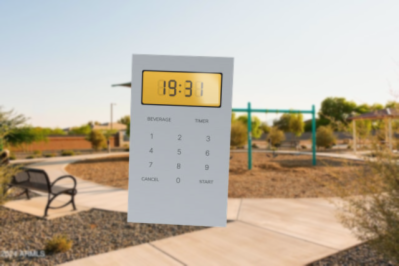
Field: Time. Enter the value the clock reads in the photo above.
19:31
